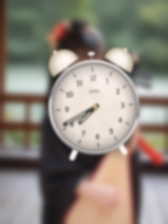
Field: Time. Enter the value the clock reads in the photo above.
7:41
